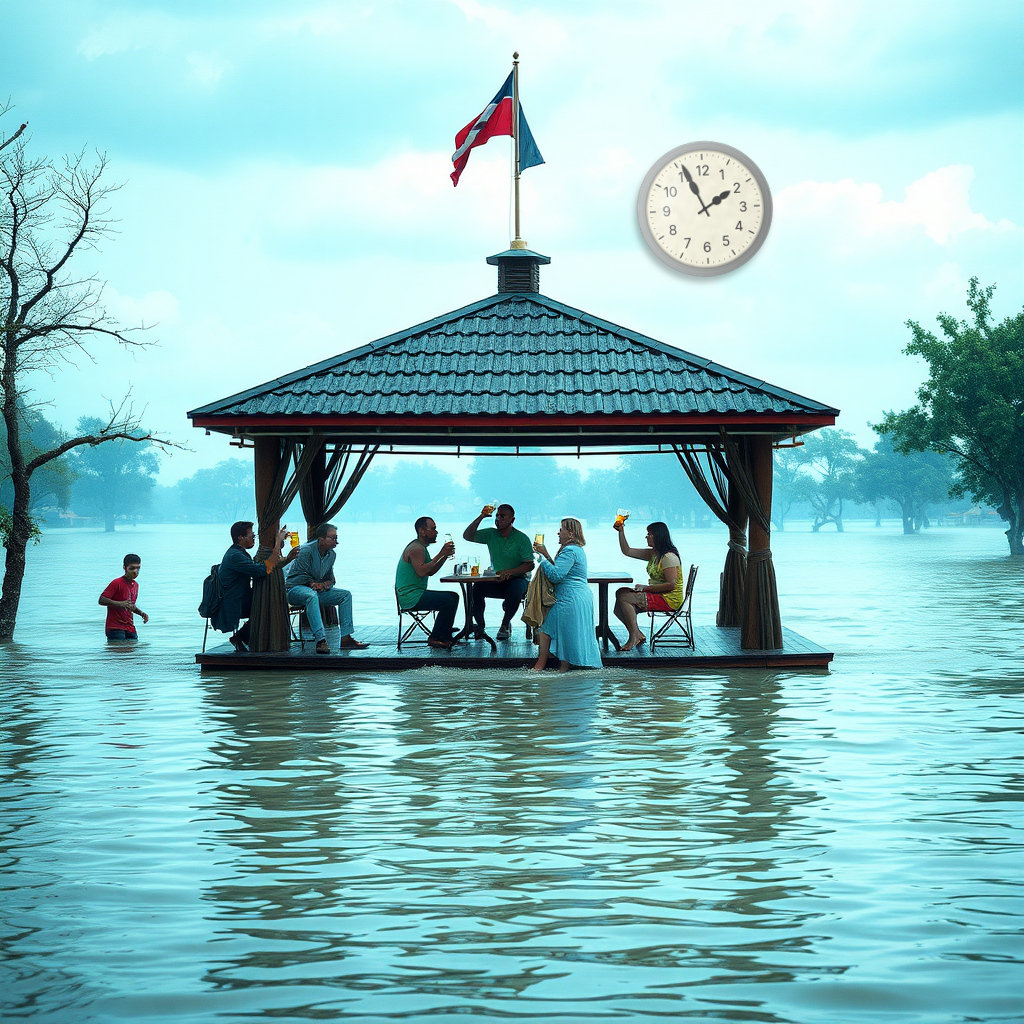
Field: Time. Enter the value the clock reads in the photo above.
1:56
